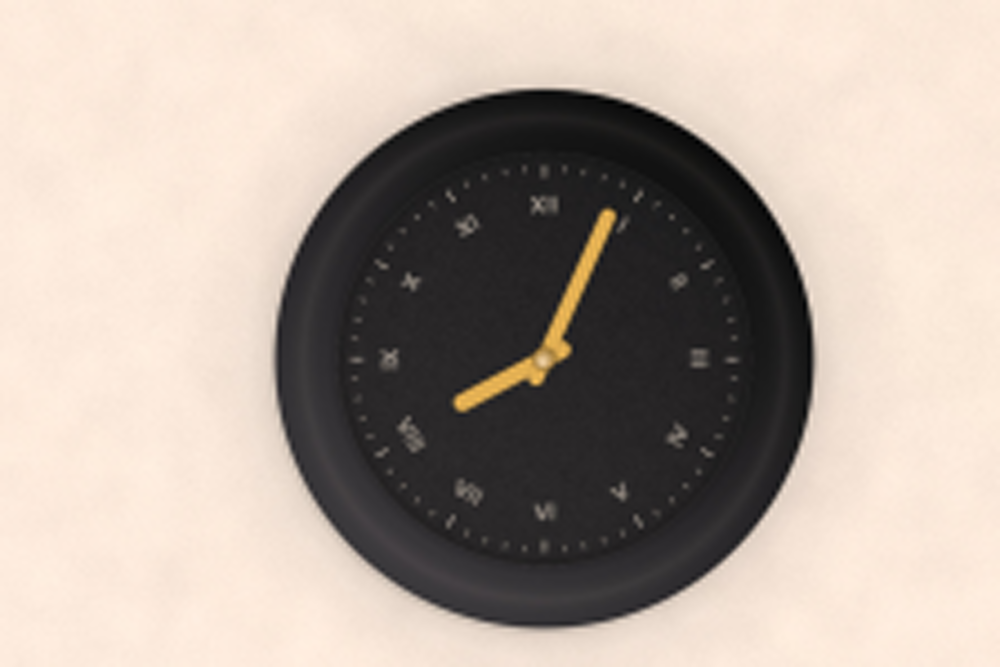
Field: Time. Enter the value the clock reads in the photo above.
8:04
